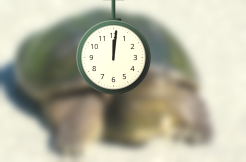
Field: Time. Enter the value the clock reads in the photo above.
12:01
